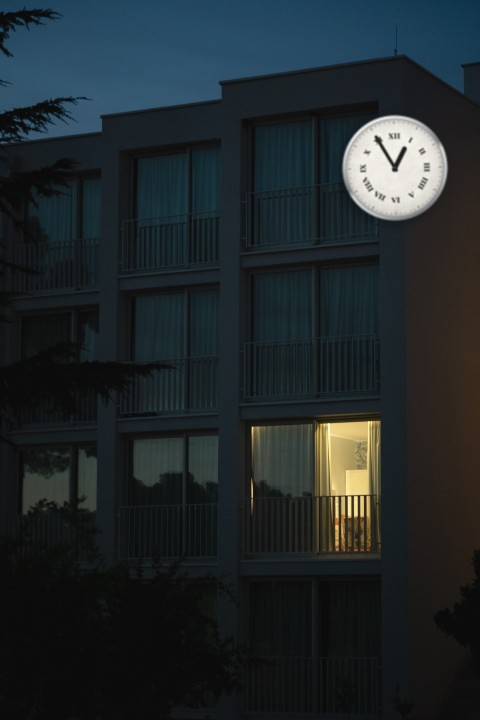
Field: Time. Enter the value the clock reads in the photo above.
12:55
